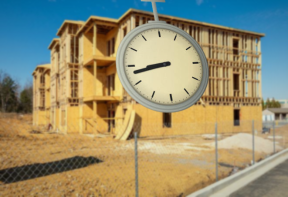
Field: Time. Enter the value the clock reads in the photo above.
8:43
